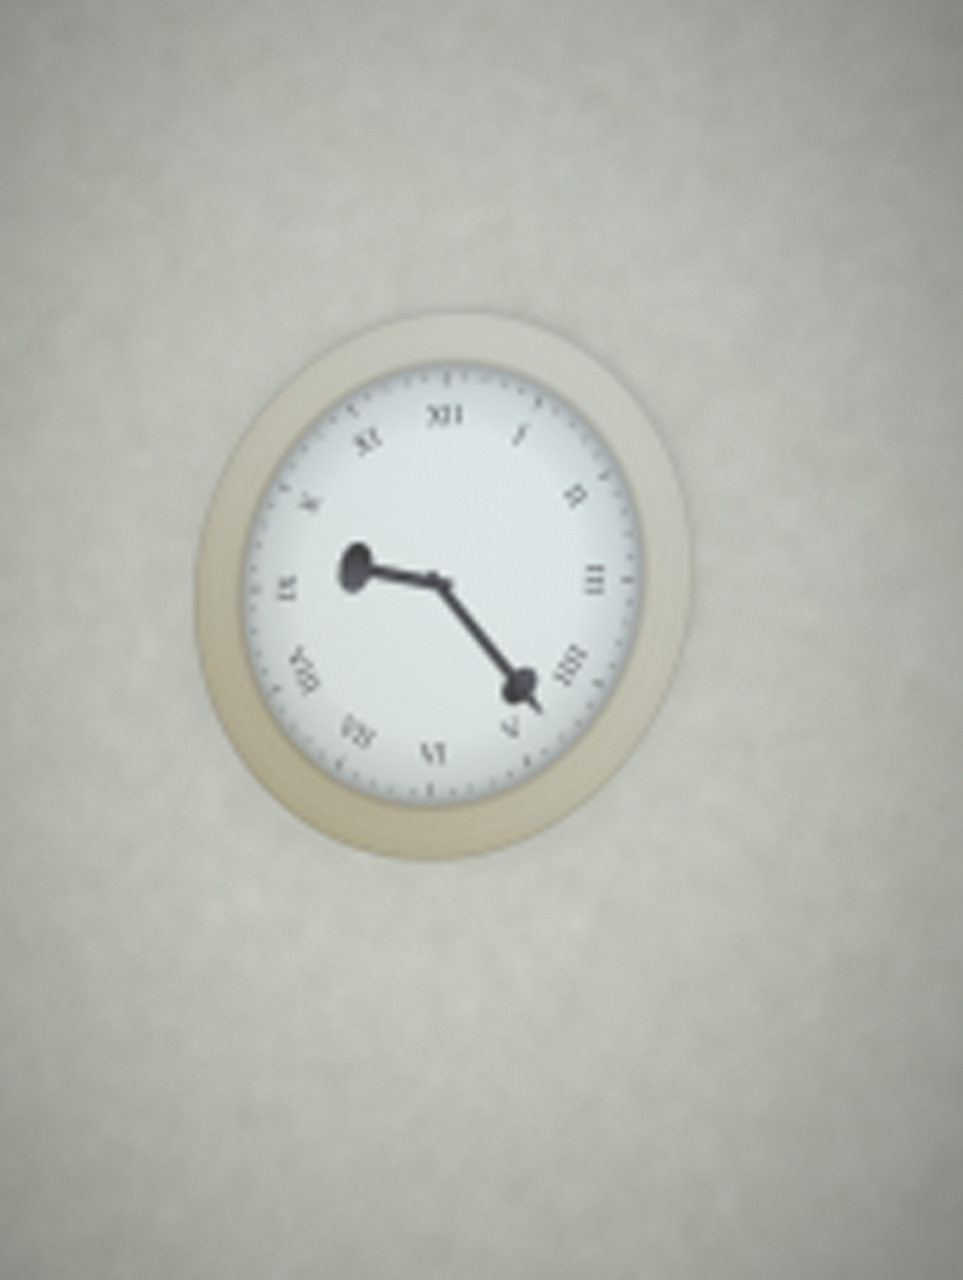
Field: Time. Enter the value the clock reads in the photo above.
9:23
